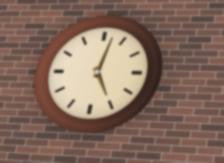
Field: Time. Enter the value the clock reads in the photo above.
5:02
